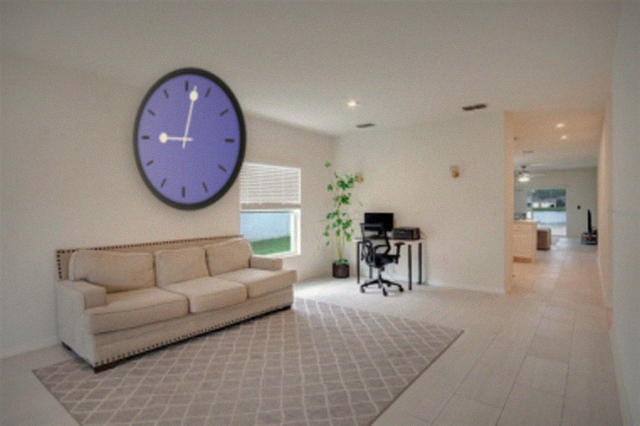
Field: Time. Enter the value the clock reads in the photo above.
9:02
